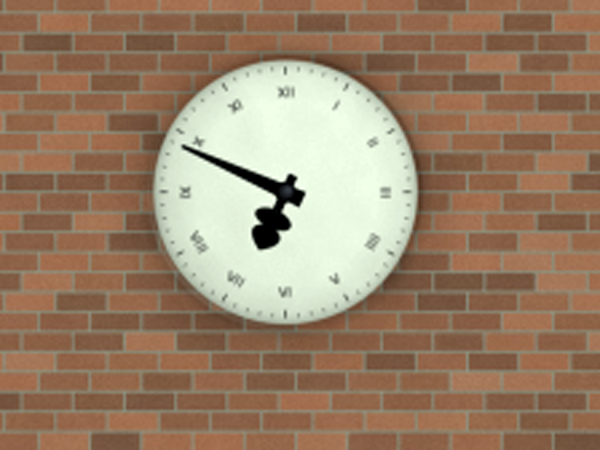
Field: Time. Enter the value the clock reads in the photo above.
6:49
